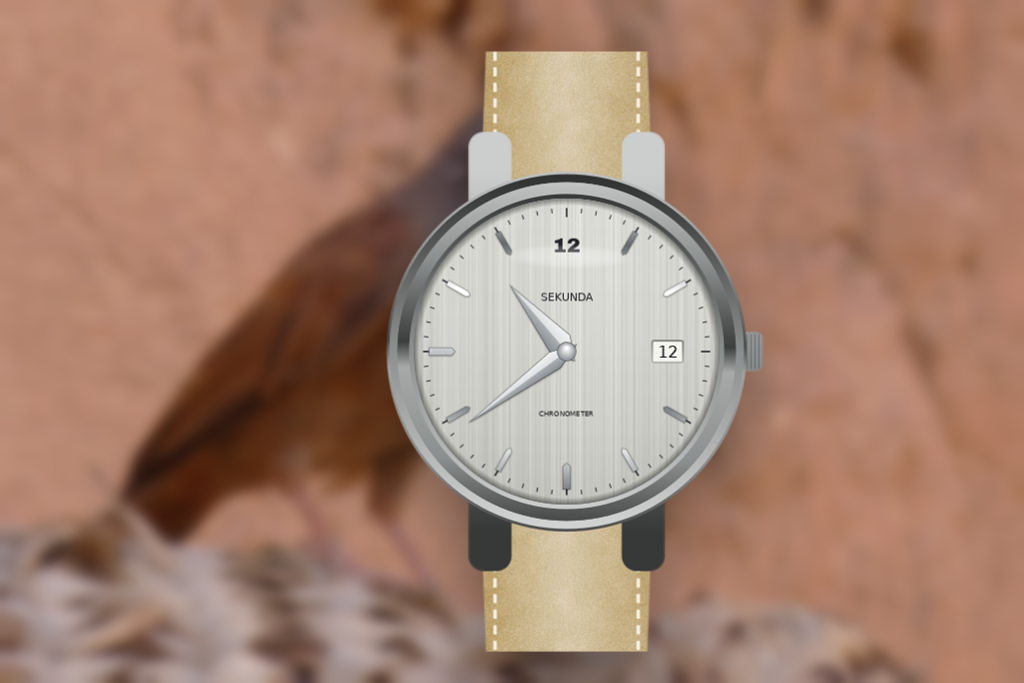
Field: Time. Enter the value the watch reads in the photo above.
10:39
